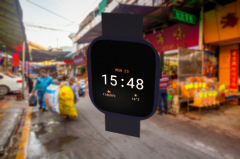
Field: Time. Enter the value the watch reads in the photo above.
15:48
